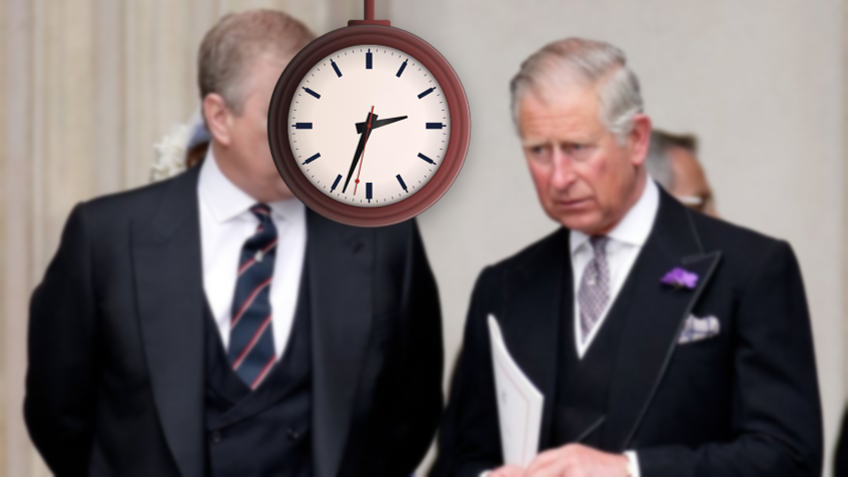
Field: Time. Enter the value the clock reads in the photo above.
2:33:32
